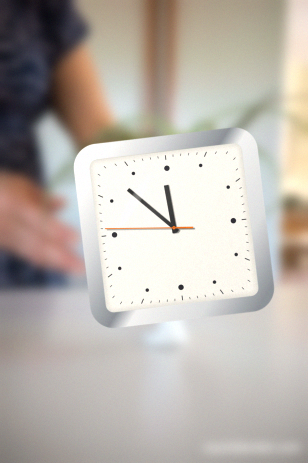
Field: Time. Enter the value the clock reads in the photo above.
11:52:46
